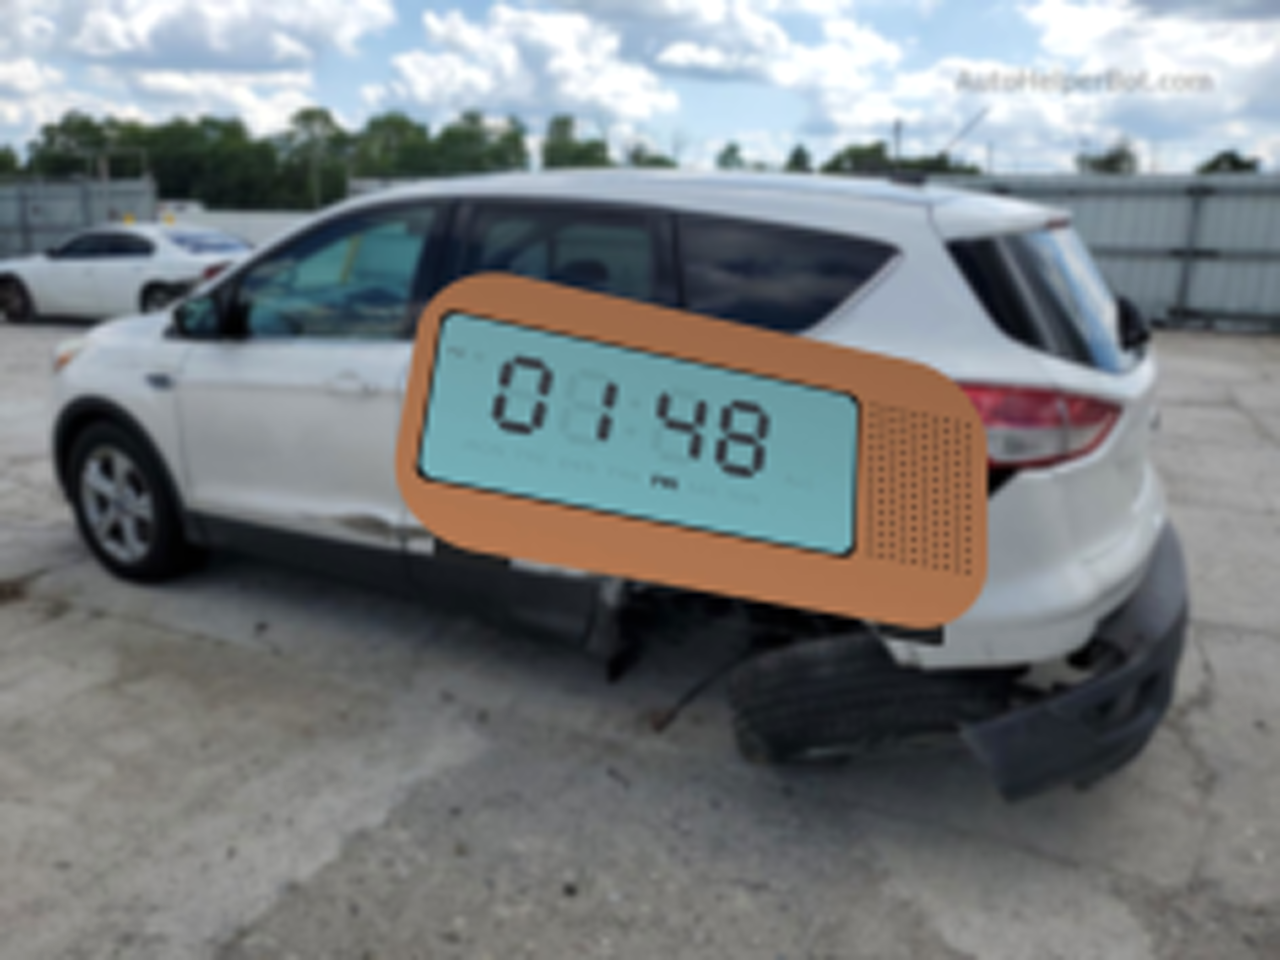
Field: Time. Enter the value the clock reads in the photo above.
1:48
